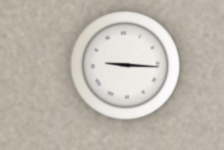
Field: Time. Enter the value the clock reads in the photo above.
9:16
